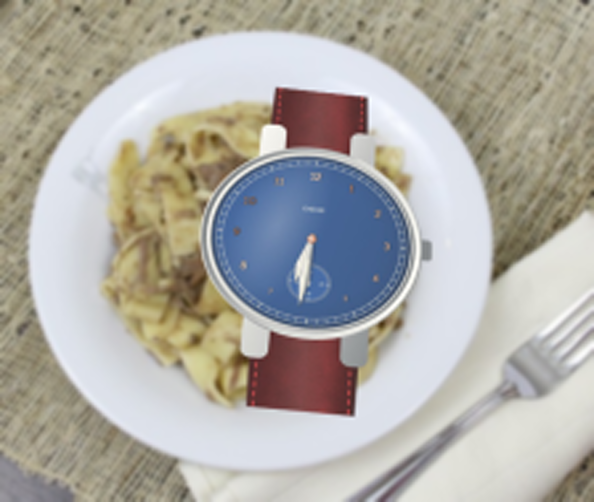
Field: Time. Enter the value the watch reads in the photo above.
6:31
